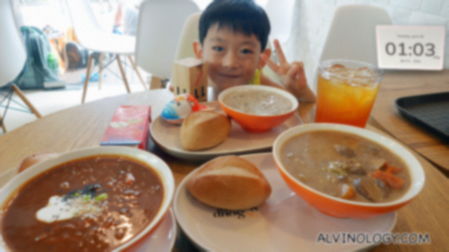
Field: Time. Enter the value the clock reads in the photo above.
1:03
